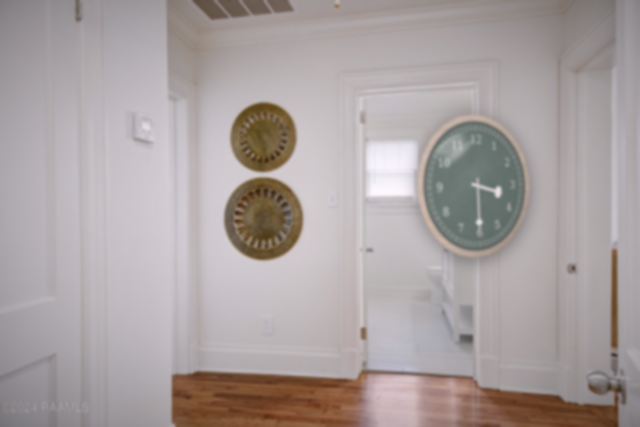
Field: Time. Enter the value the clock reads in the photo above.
3:30
